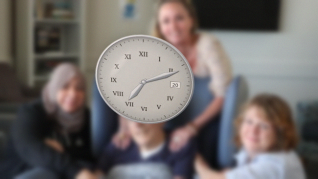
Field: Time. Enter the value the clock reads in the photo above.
7:11
